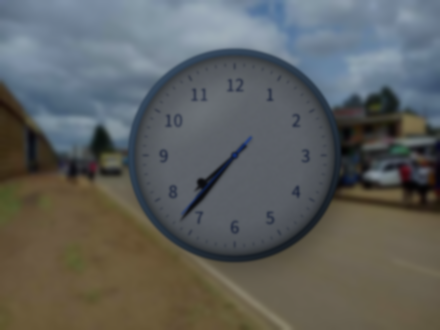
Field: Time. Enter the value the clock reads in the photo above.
7:36:37
